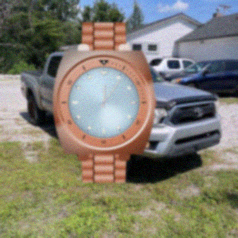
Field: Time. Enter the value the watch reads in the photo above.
12:06
